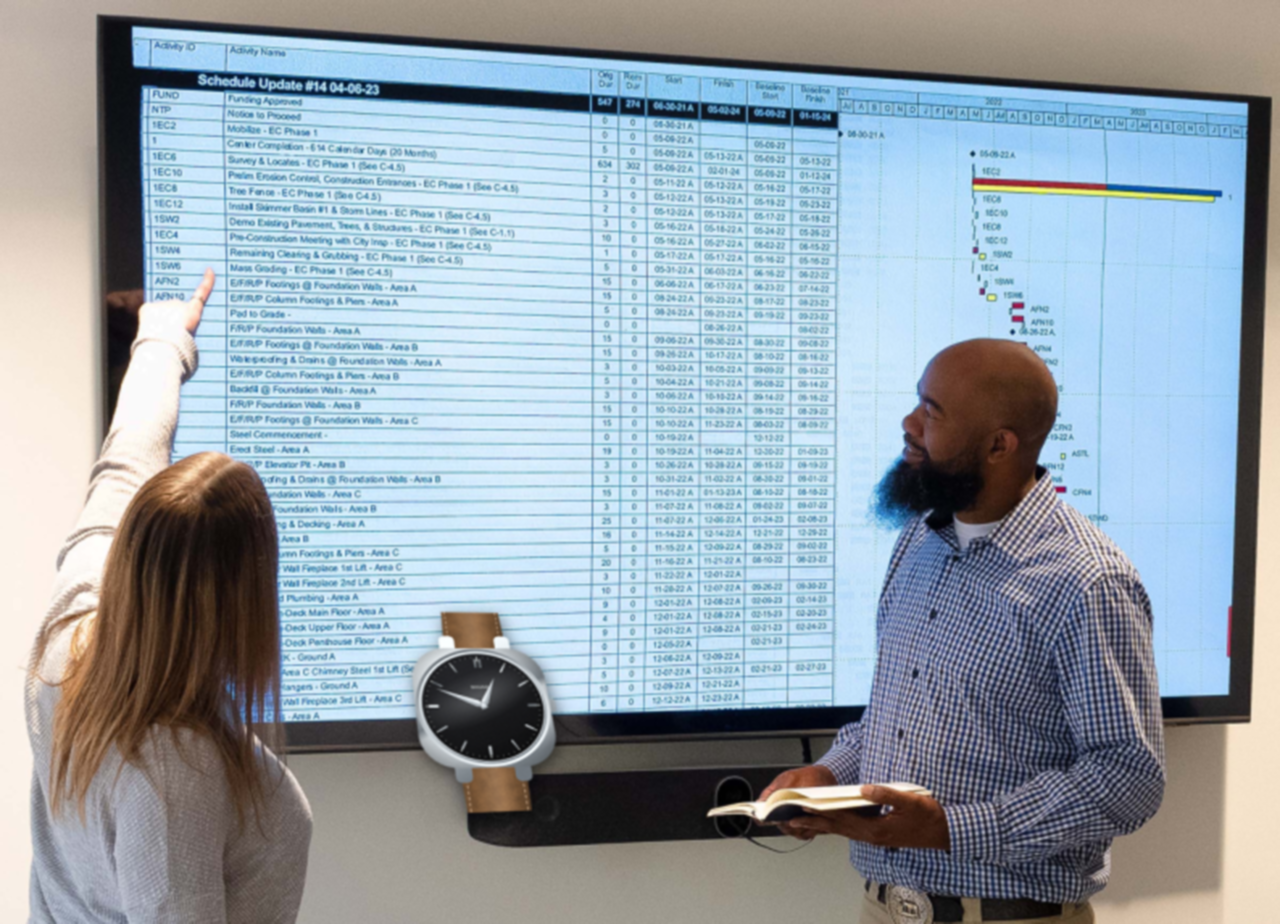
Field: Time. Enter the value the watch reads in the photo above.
12:49
